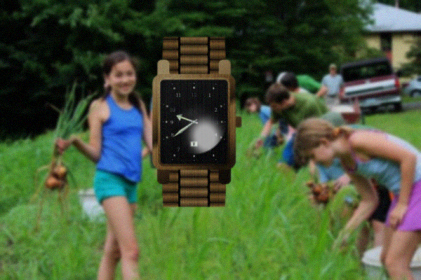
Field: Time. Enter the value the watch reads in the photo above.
9:39
